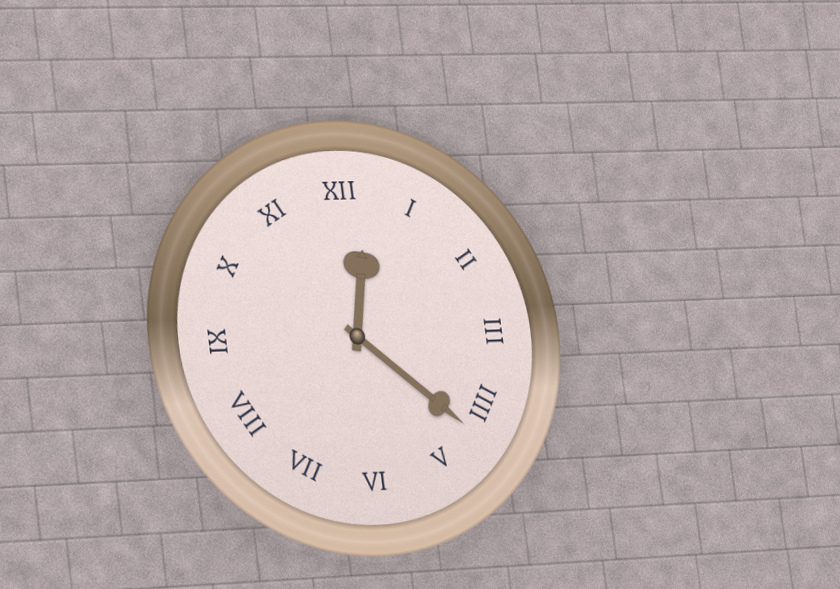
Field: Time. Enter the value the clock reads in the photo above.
12:22
